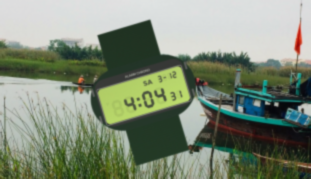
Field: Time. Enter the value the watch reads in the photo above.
4:04
